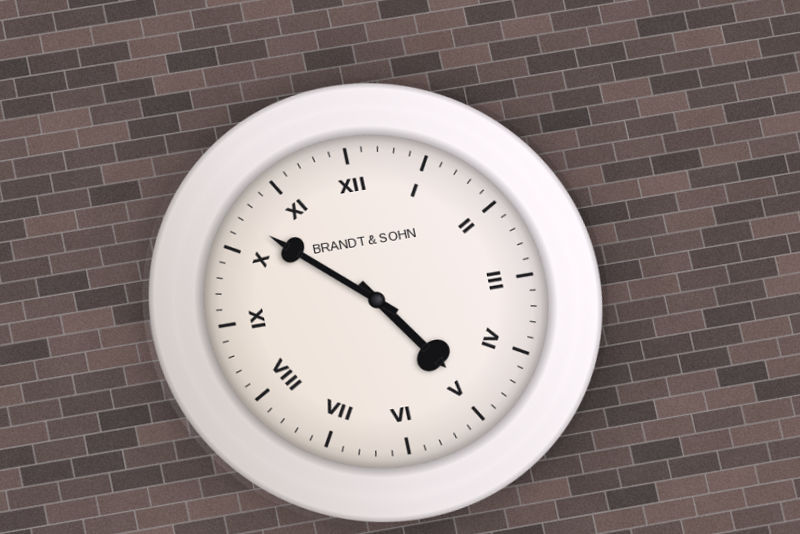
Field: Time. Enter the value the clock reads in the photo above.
4:52
